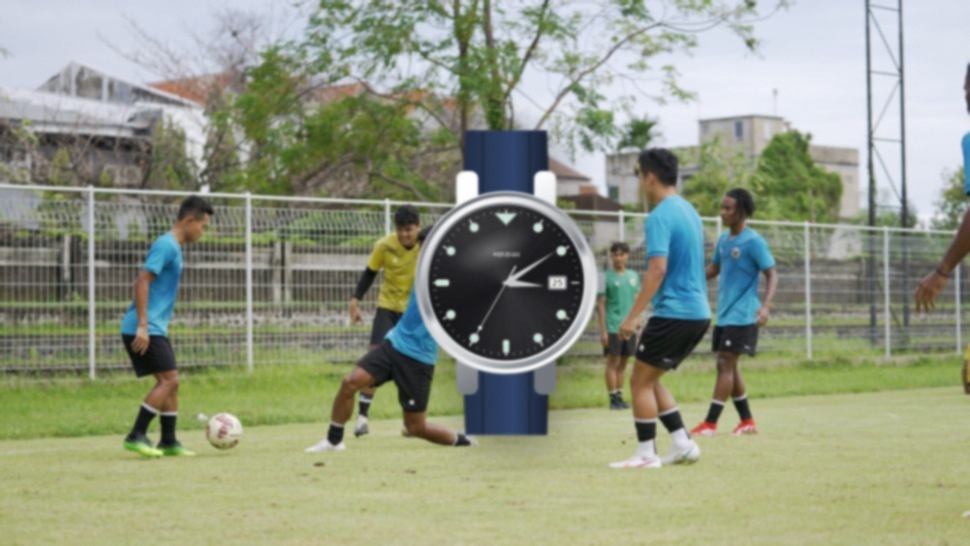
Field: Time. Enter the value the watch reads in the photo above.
3:09:35
